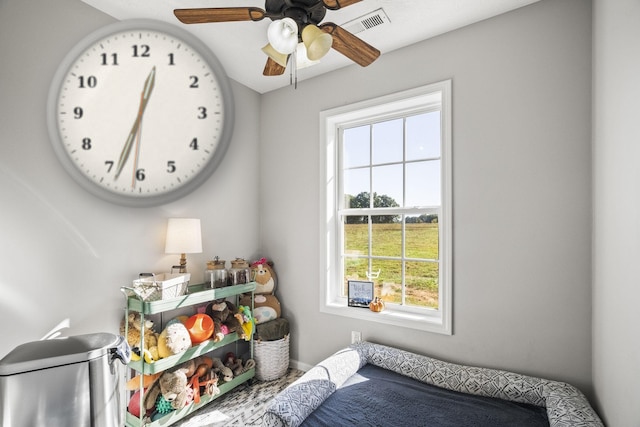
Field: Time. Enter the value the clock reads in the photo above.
12:33:31
